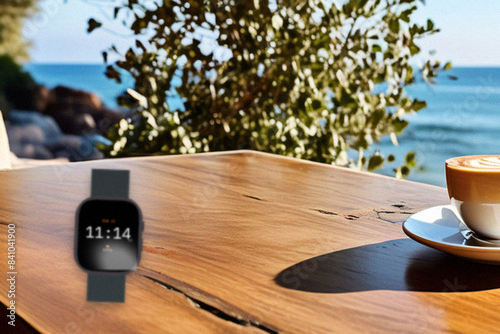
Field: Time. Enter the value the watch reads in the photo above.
11:14
